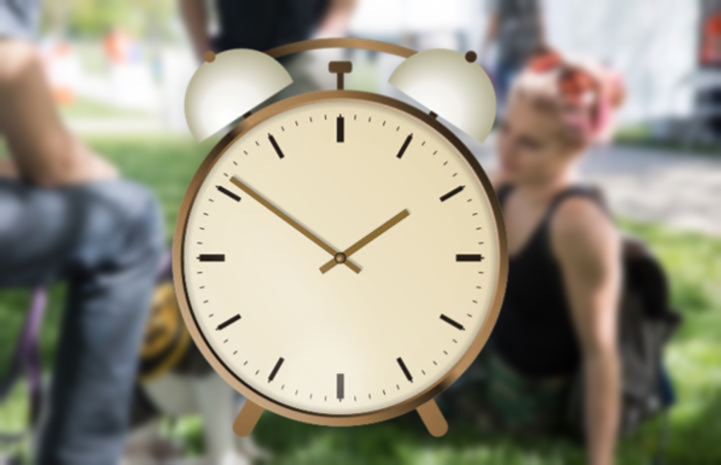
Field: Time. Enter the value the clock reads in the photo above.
1:51
